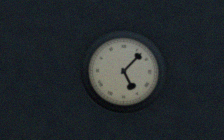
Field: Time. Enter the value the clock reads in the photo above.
5:07
